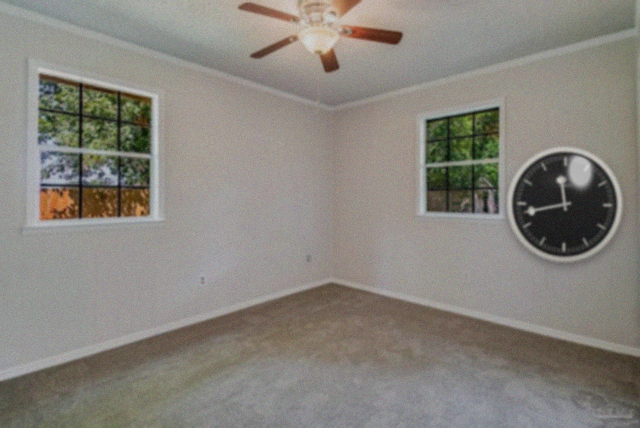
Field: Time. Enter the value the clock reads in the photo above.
11:43
